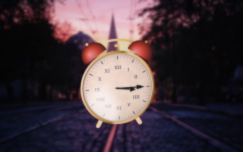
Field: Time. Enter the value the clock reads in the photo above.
3:15
